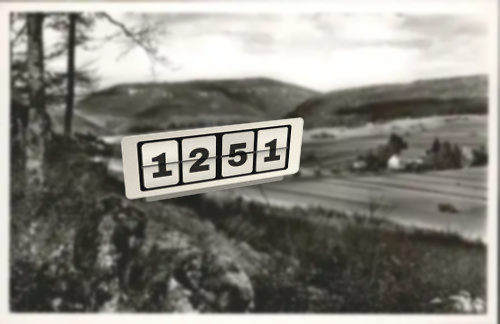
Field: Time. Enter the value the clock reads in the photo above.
12:51
